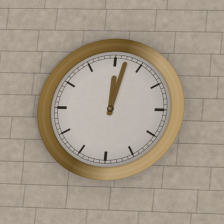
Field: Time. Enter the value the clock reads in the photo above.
12:02
